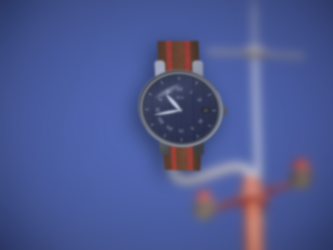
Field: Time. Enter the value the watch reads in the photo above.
10:43
